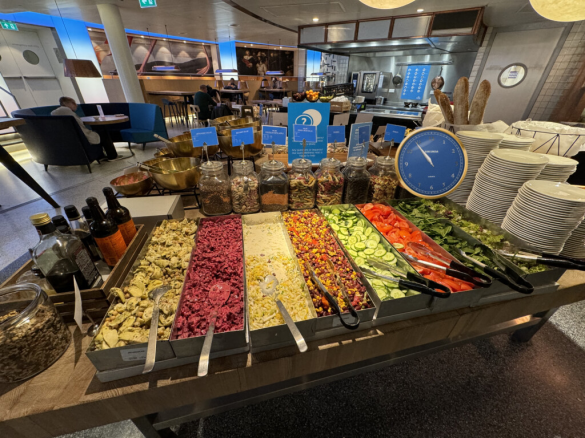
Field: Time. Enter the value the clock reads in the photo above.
10:54
